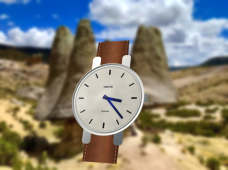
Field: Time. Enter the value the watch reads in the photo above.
3:23
